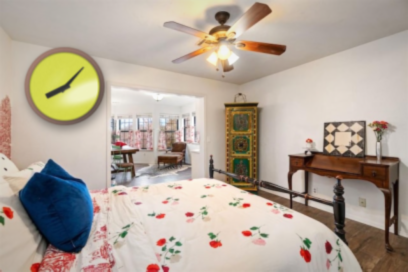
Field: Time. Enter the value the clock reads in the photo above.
8:07
